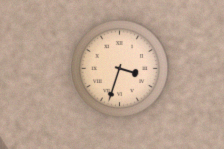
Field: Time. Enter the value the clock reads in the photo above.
3:33
